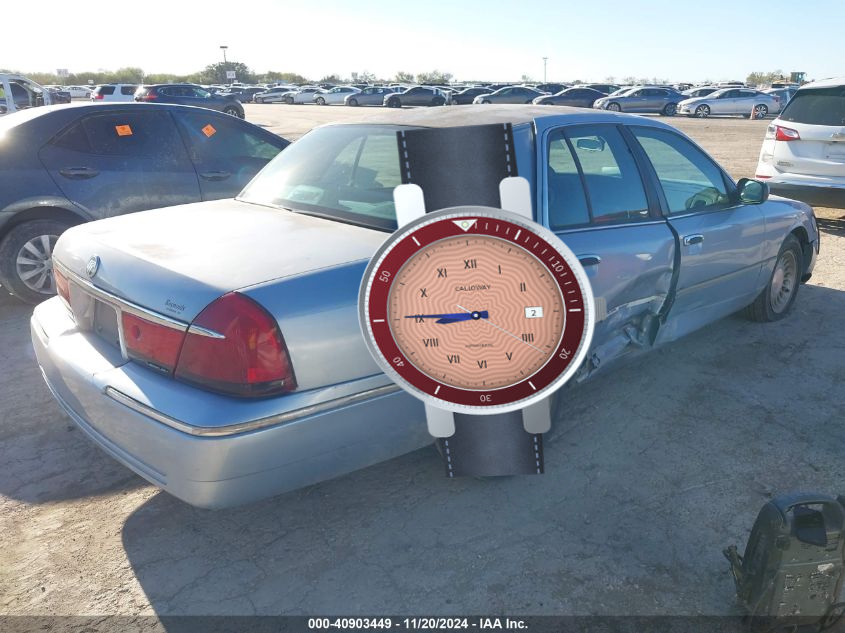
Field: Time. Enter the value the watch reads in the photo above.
8:45:21
